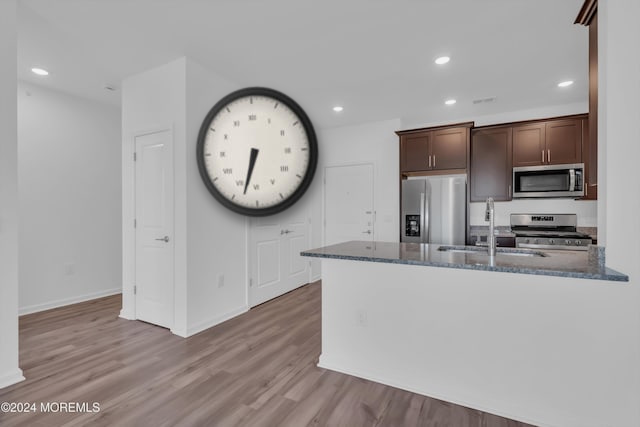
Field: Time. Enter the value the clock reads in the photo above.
6:33
